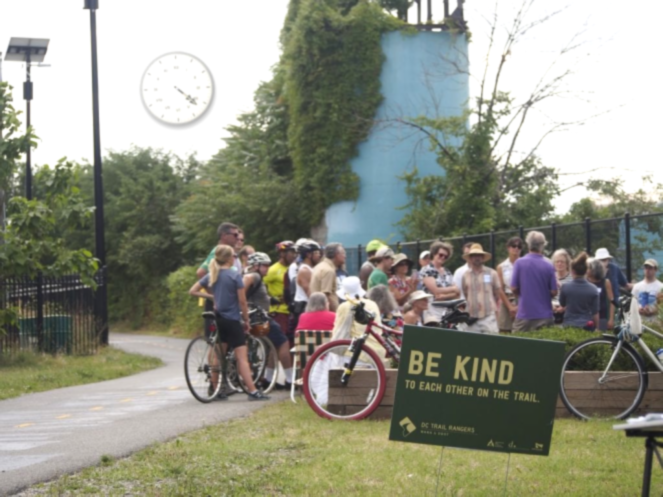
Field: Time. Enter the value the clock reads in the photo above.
4:22
